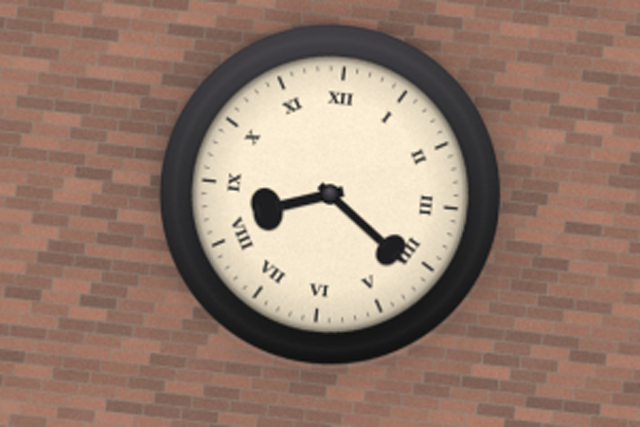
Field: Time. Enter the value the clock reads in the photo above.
8:21
